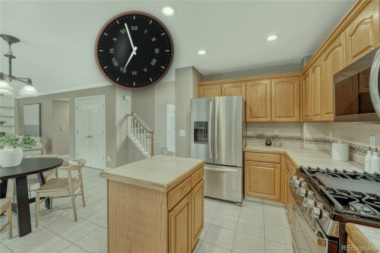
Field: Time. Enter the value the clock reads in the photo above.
6:57
